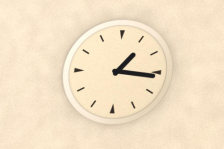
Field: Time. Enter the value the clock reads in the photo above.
1:16
